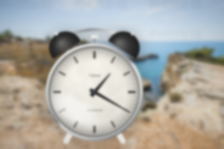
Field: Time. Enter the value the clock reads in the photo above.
1:20
